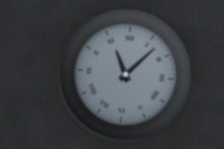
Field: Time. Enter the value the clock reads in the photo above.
11:07
